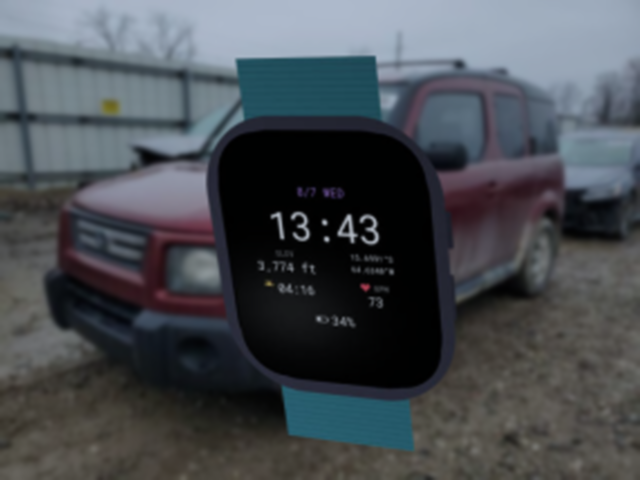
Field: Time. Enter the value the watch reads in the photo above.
13:43
